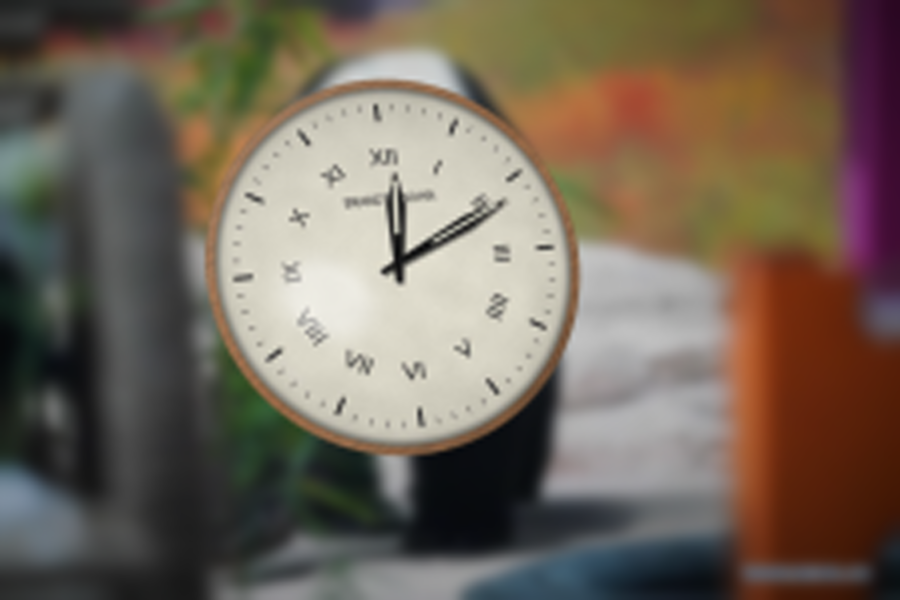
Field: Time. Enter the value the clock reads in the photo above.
12:11
